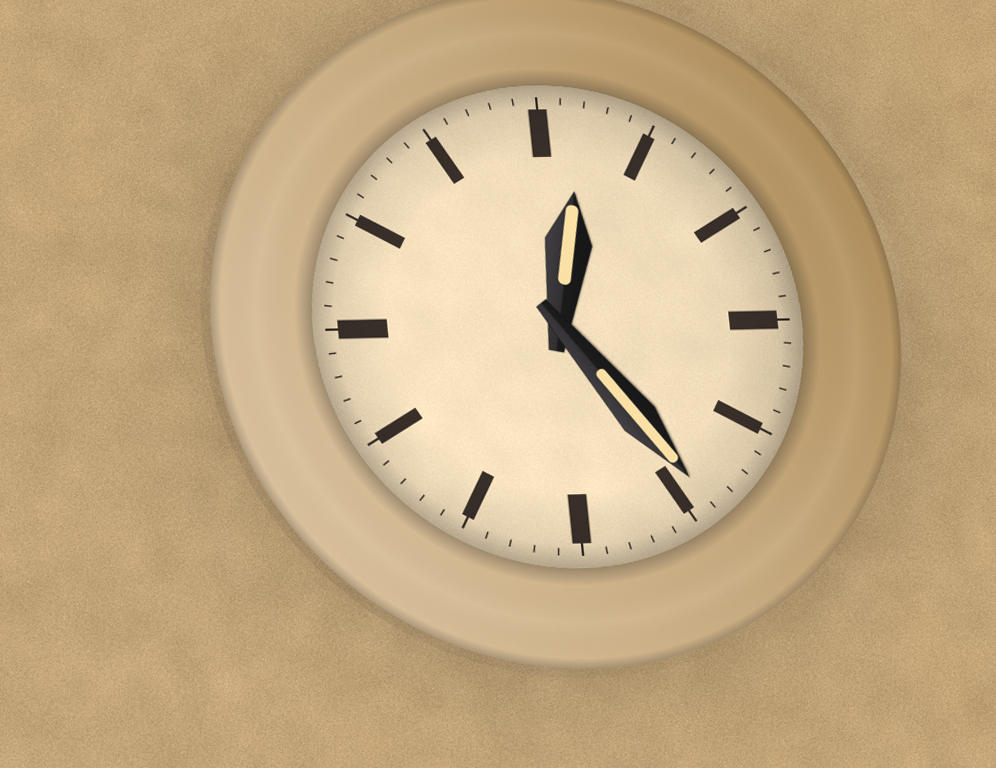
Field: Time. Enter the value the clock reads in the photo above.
12:24
